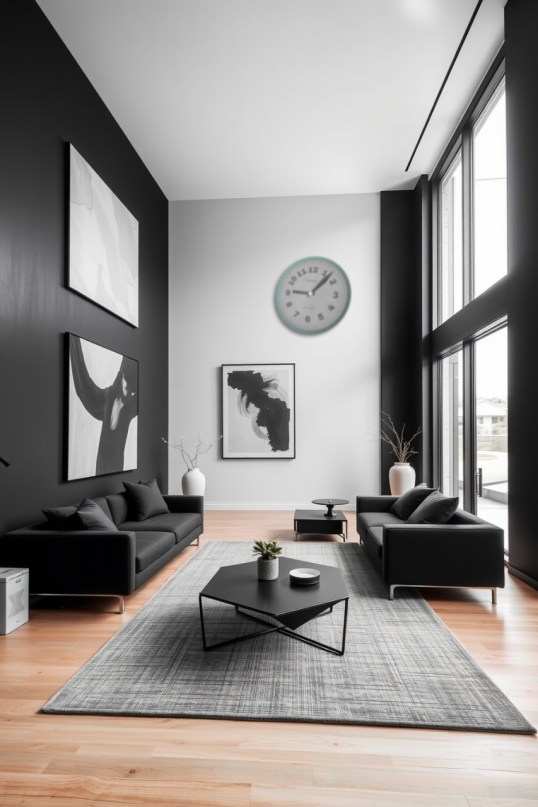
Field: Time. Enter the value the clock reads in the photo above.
9:07
